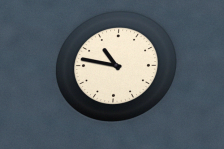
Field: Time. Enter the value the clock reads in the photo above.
10:47
